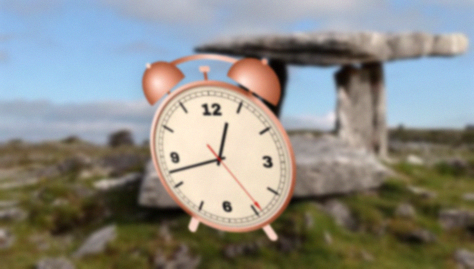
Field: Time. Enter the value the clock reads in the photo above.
12:42:24
